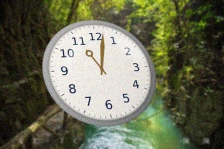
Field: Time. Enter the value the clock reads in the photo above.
11:02
